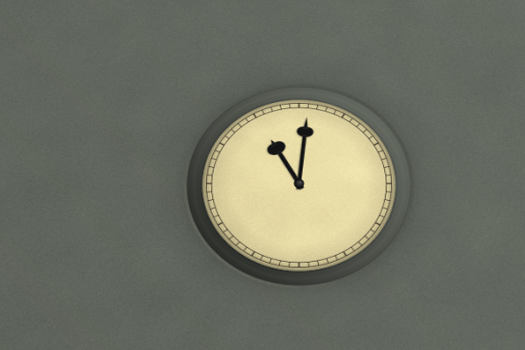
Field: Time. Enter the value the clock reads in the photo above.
11:01
